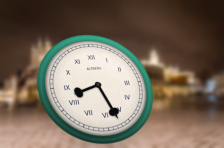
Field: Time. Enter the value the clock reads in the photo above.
8:27
